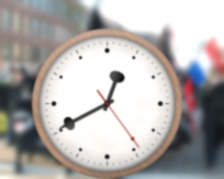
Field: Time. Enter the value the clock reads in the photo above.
12:40:24
